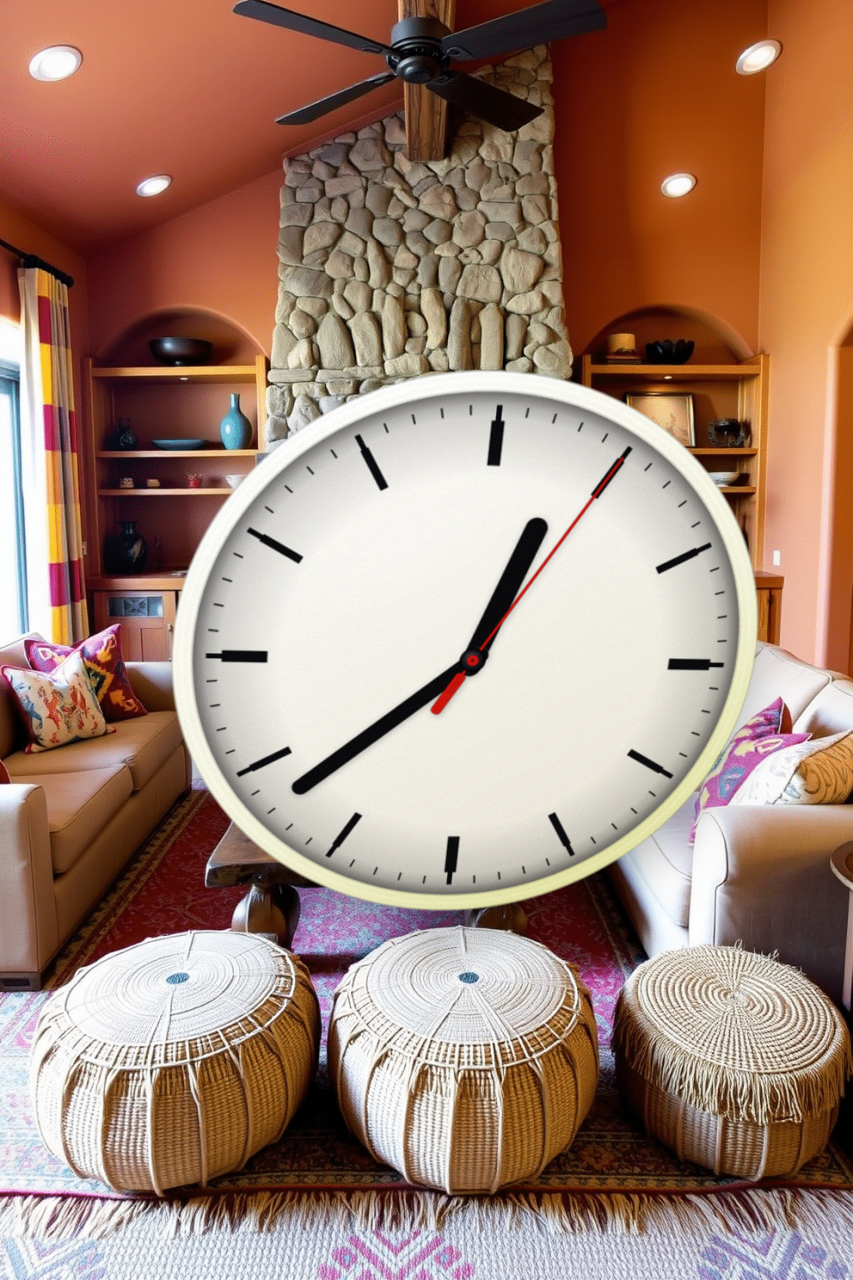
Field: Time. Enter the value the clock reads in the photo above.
12:38:05
